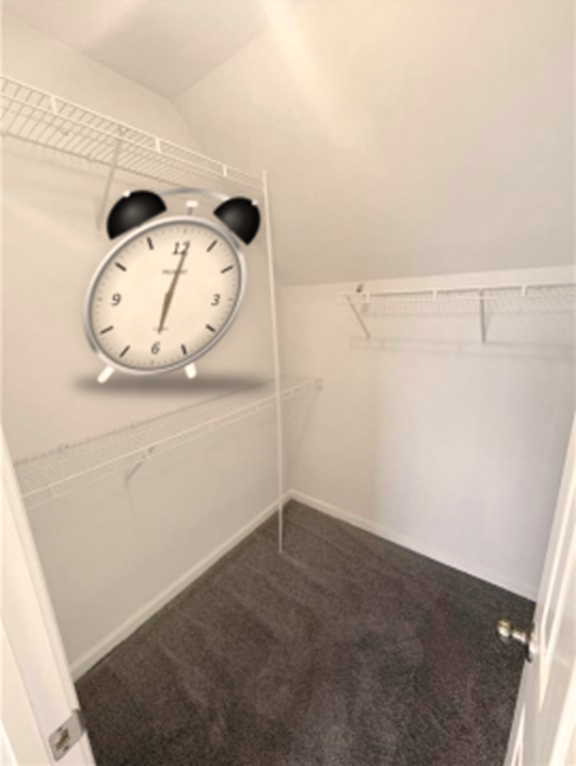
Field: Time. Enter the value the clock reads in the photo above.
6:01
